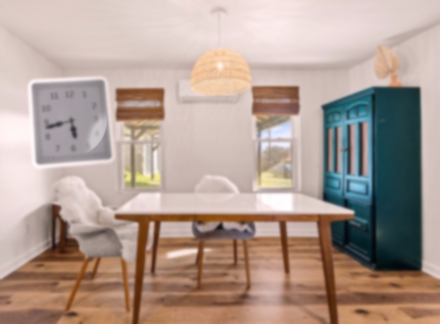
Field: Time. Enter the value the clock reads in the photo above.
5:43
